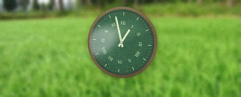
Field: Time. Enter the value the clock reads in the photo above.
12:57
